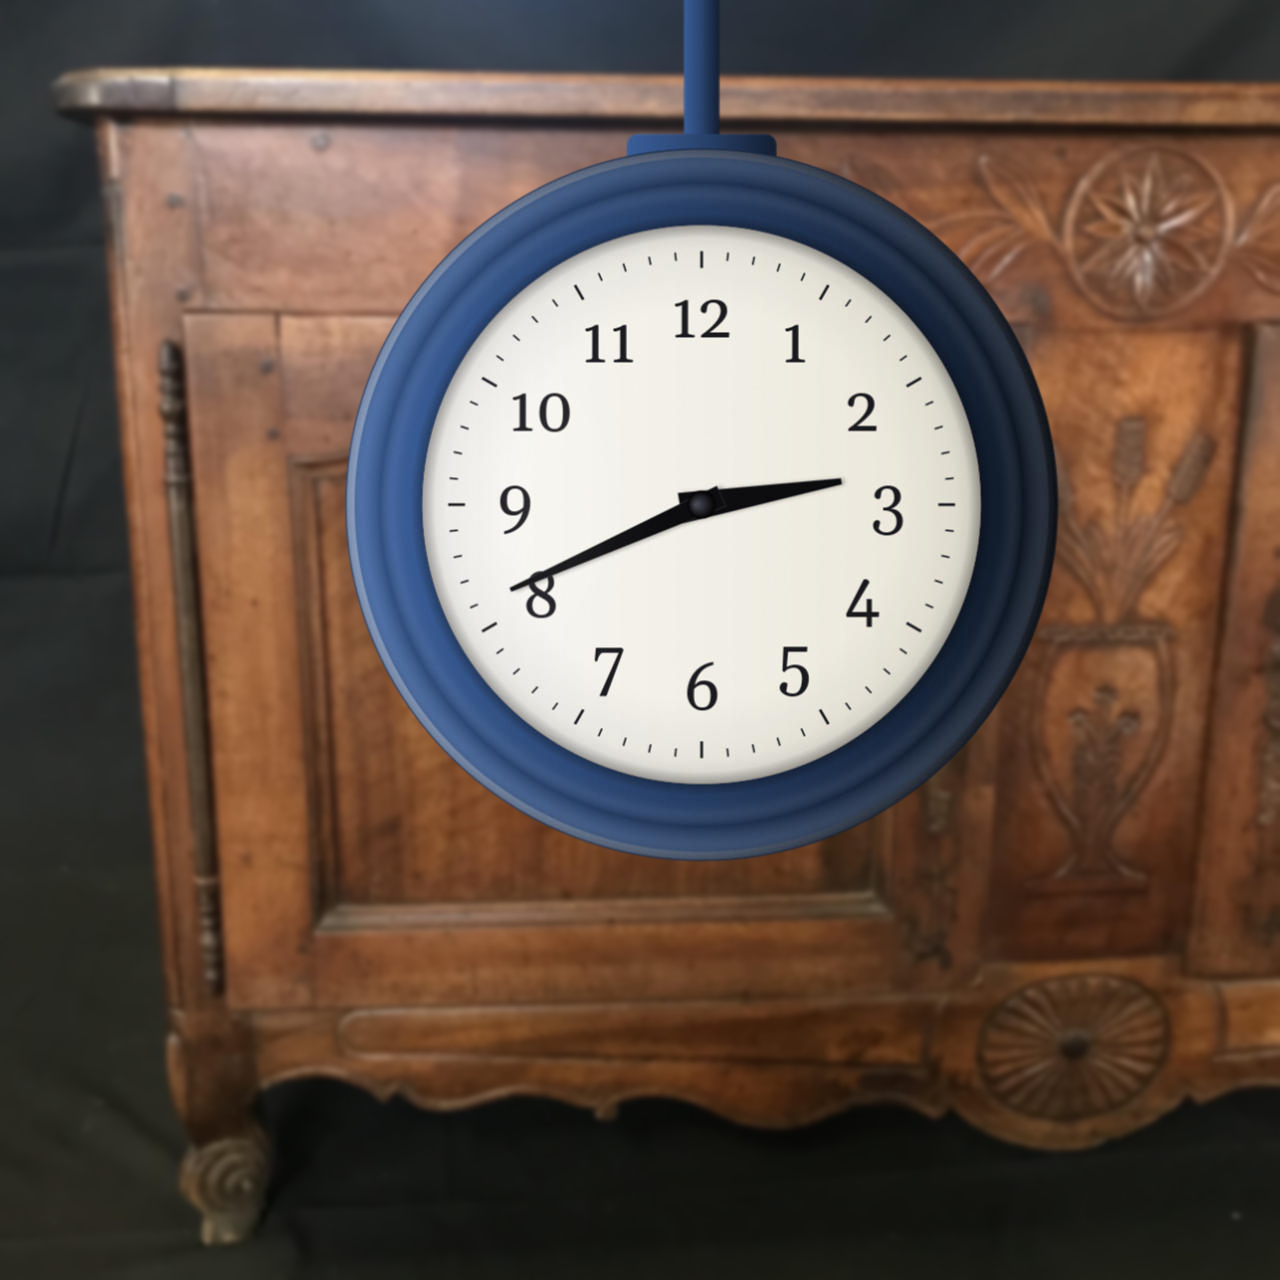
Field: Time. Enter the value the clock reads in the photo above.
2:41
